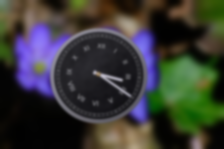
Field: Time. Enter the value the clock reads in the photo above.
3:20
